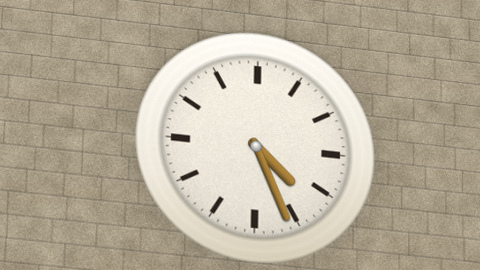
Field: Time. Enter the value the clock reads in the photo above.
4:26
